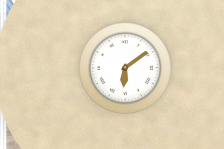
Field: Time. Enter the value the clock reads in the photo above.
6:09
